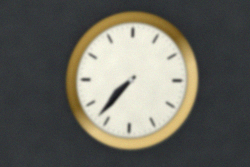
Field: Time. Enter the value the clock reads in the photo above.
7:37
